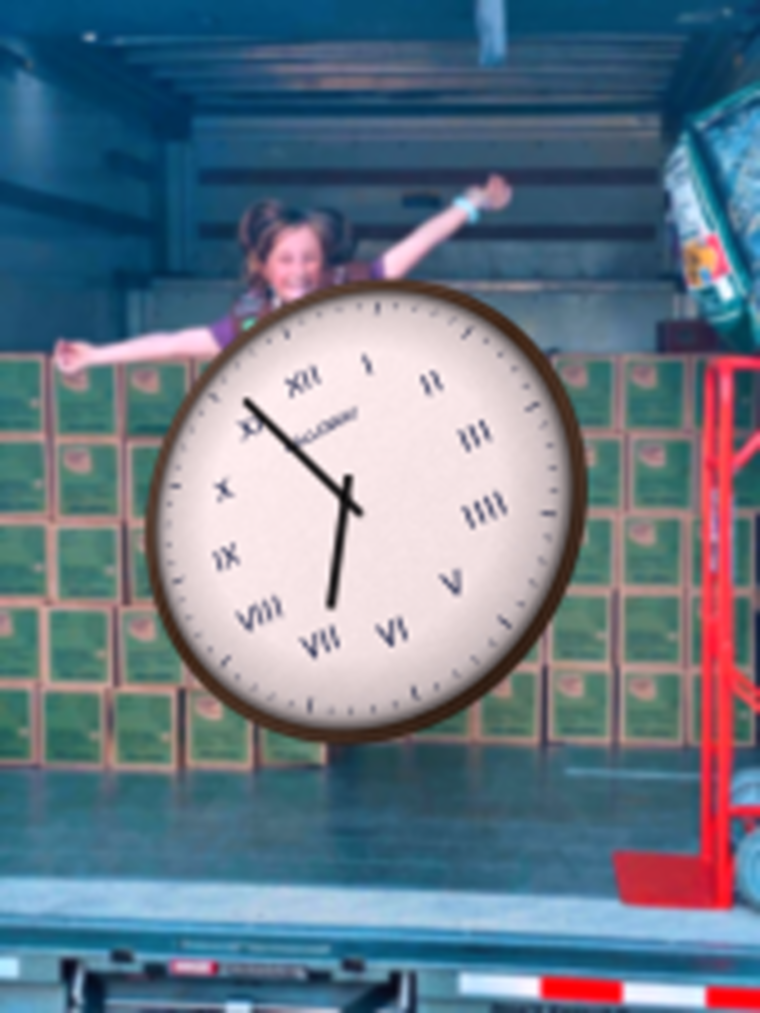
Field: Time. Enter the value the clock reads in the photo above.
6:56
